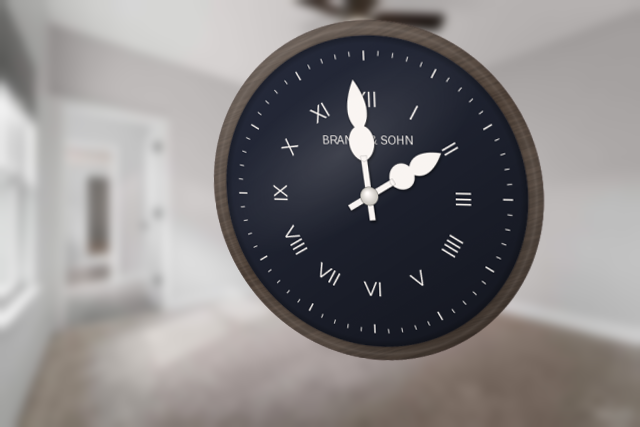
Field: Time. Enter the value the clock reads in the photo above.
1:59
